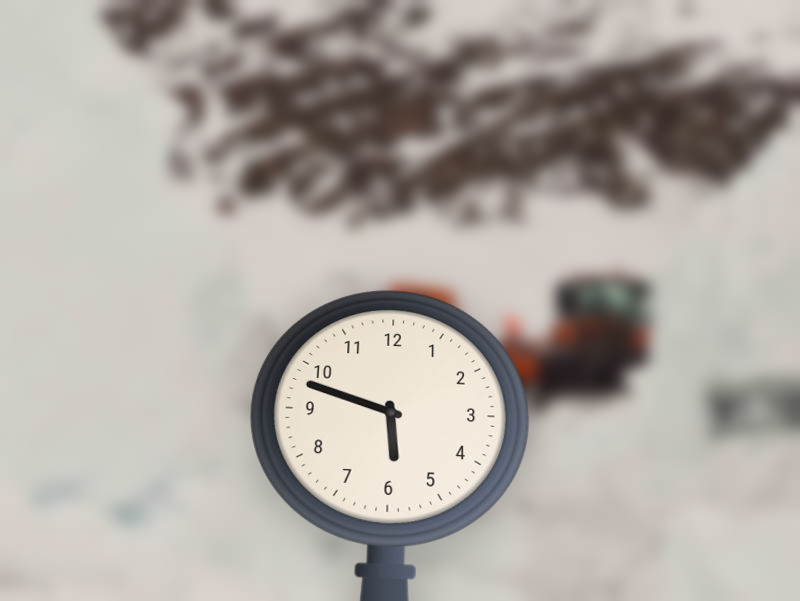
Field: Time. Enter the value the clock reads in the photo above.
5:48
